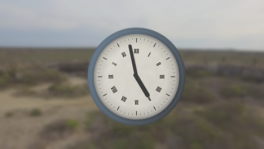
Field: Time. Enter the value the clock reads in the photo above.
4:58
